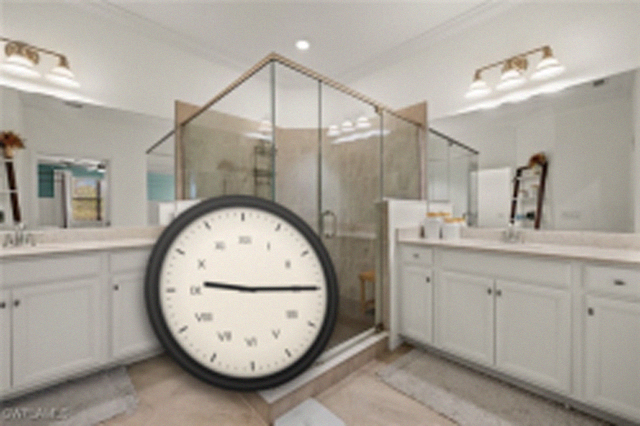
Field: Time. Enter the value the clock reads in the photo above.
9:15
